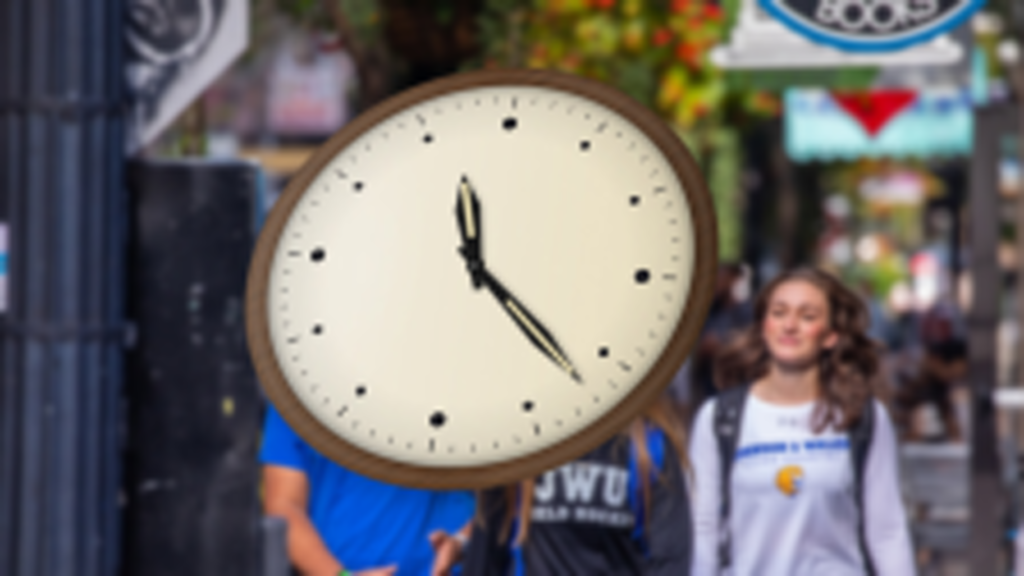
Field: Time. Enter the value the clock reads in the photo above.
11:22
